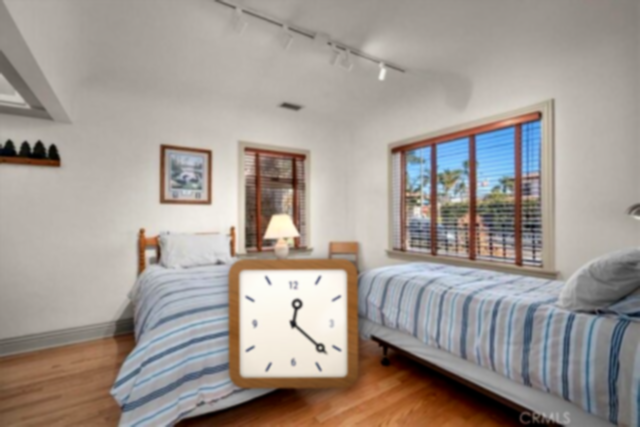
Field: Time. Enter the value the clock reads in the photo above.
12:22
